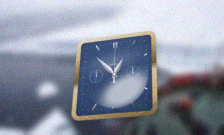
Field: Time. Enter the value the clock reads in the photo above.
12:53
